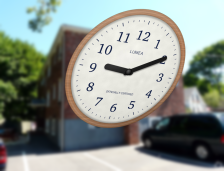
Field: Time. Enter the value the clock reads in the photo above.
9:10
